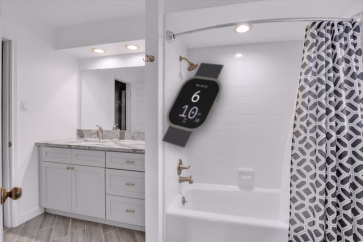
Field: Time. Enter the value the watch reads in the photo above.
6:10
